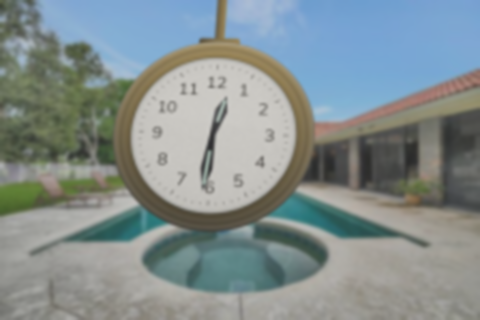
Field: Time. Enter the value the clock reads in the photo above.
12:31
